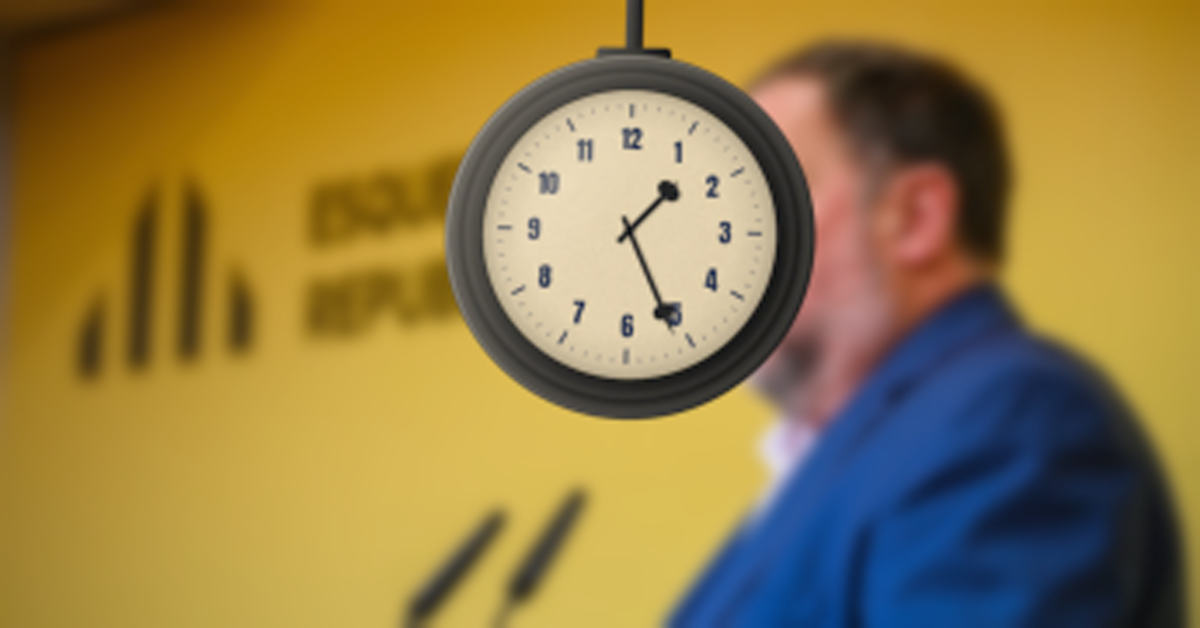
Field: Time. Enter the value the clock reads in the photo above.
1:26
